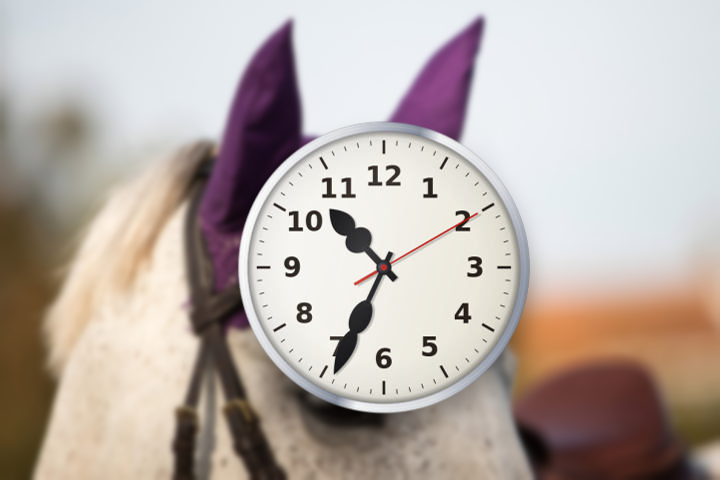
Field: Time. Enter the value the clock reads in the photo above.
10:34:10
